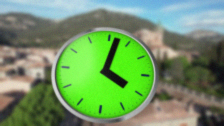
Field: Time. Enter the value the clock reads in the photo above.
4:02
